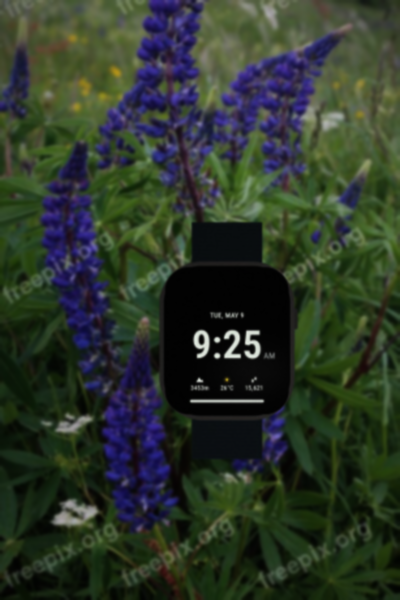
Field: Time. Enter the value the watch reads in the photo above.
9:25
